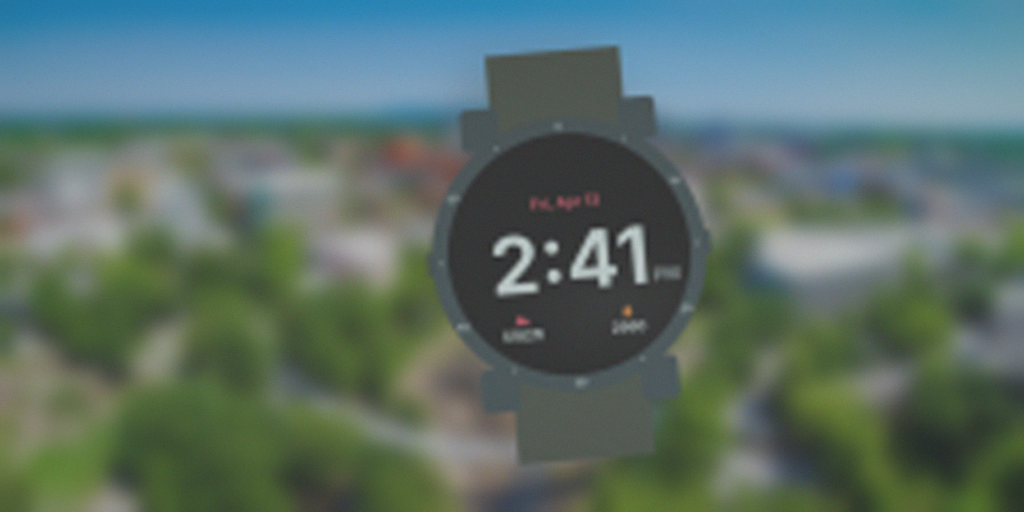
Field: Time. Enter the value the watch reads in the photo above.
2:41
